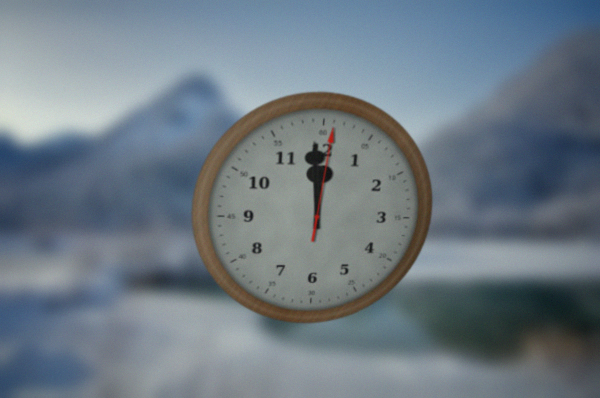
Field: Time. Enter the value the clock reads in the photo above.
11:59:01
